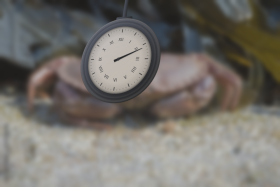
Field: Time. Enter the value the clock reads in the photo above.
2:11
